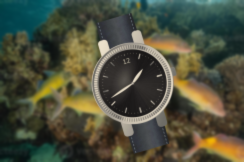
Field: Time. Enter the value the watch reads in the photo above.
1:42
